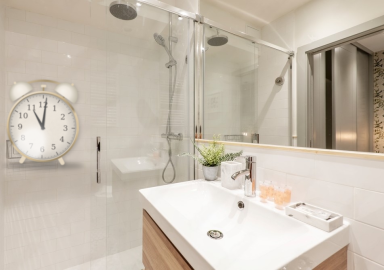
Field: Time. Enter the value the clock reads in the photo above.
11:01
